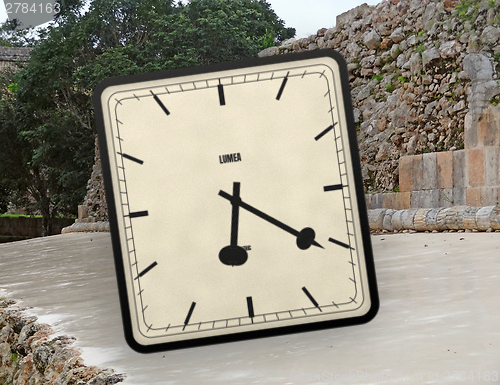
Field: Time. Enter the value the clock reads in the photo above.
6:21
